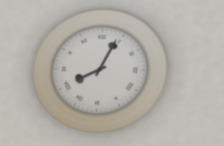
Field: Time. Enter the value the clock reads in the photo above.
8:04
